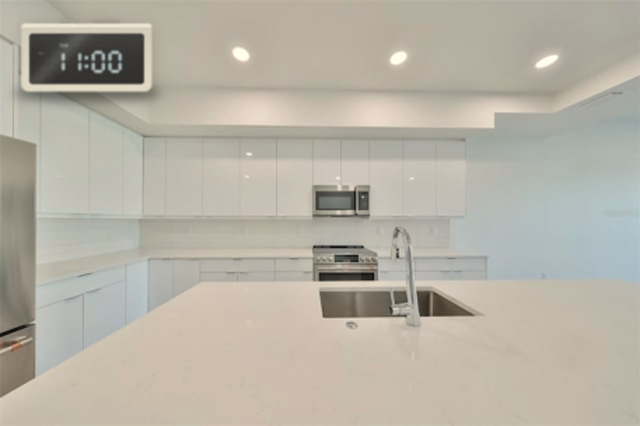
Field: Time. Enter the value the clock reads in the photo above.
11:00
